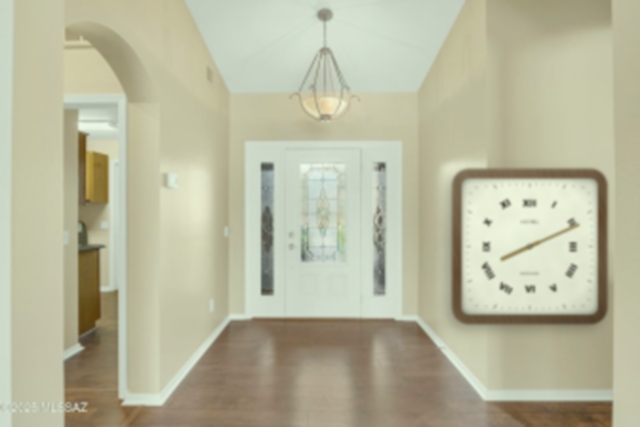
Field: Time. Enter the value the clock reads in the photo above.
8:11
